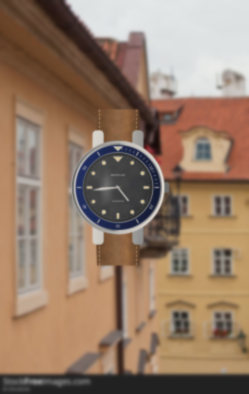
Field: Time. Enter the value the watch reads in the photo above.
4:44
